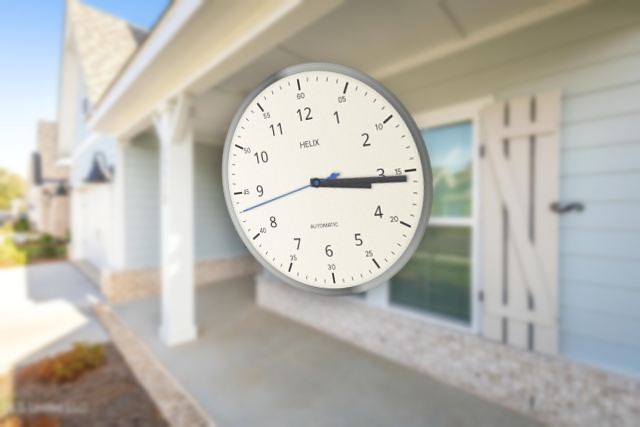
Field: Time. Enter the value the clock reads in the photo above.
3:15:43
